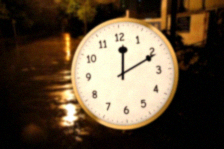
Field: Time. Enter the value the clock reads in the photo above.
12:11
